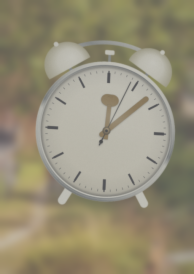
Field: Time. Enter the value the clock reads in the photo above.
12:08:04
